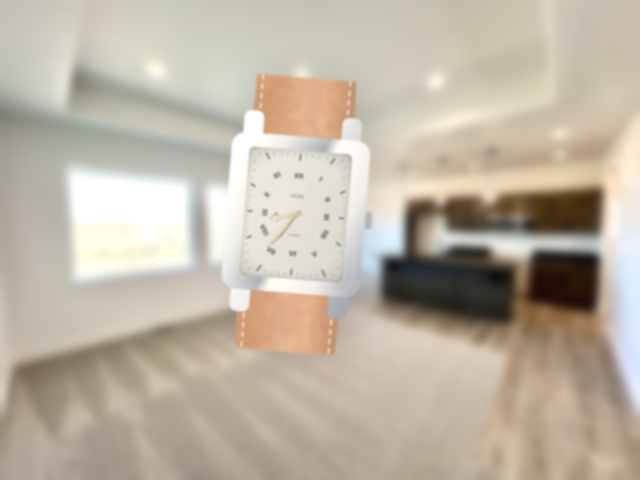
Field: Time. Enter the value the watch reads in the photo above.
8:36
